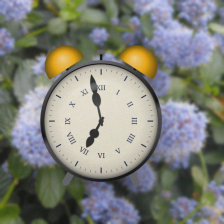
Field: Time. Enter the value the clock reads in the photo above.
6:58
